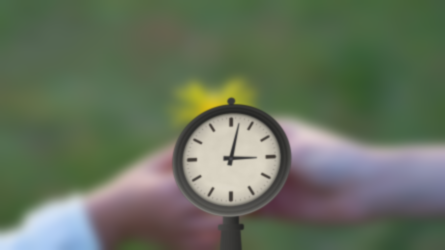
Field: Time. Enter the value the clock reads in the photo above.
3:02
